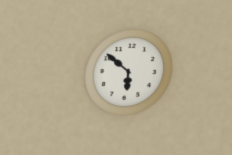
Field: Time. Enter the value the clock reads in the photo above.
5:51
